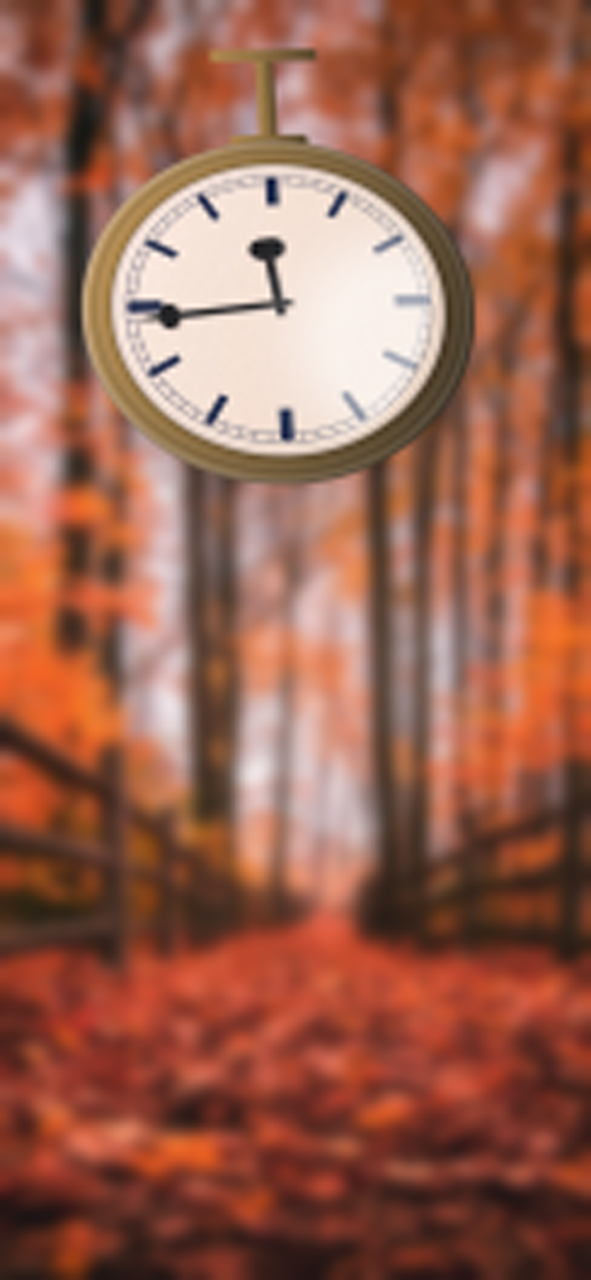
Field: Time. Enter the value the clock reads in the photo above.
11:44
